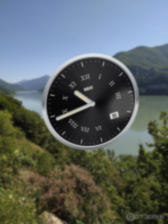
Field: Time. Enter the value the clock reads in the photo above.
10:44
